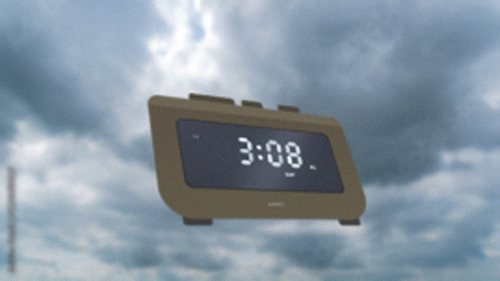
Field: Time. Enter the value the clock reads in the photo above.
3:08
